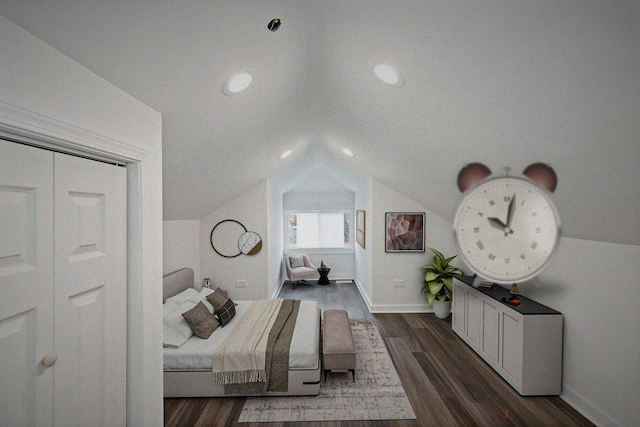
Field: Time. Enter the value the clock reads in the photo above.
10:02
